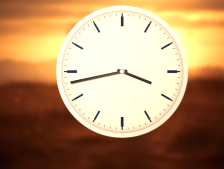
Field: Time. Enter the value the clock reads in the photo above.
3:43
